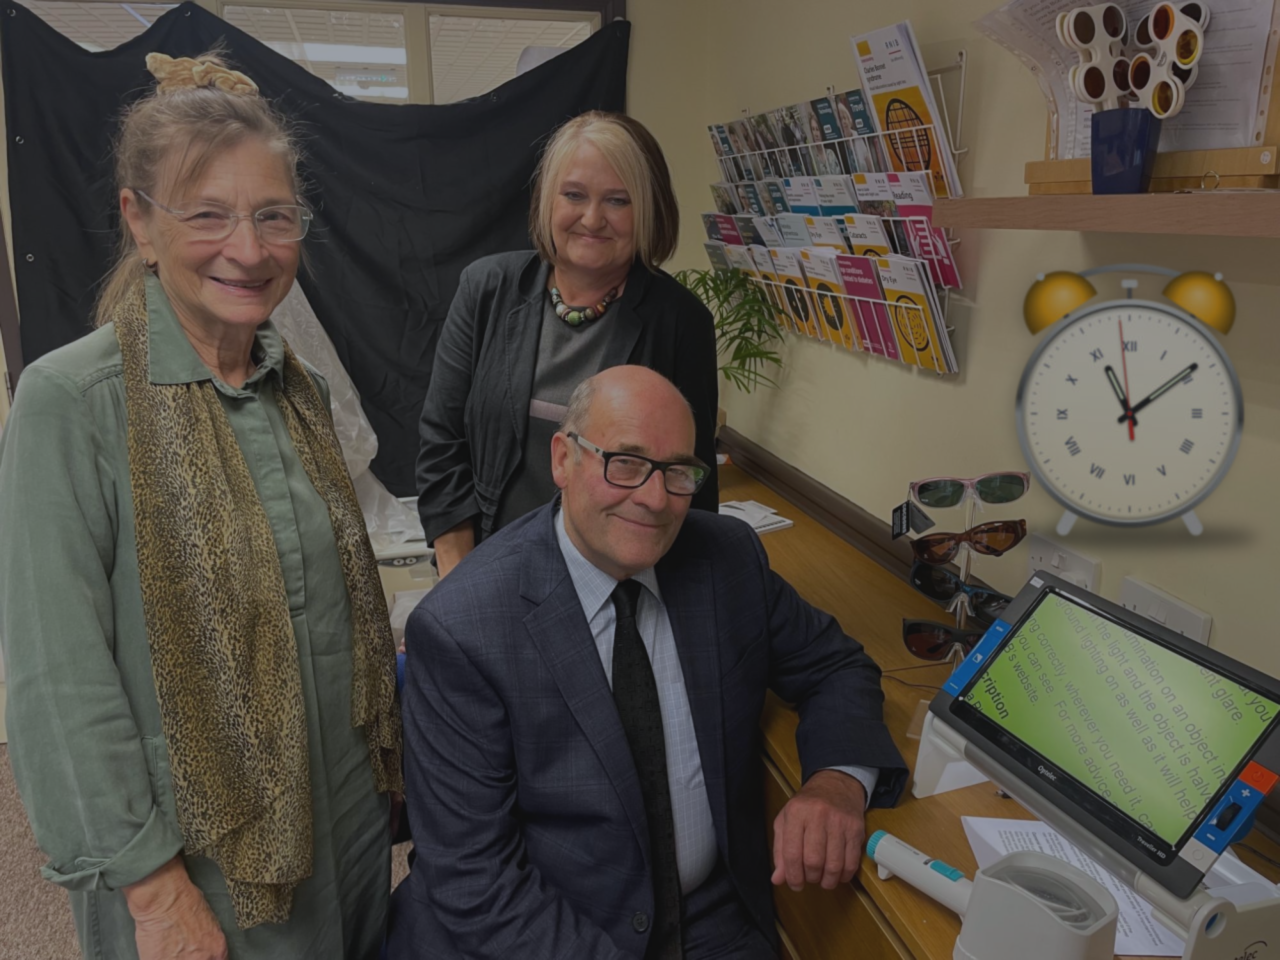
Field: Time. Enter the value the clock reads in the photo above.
11:08:59
